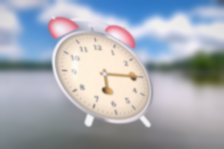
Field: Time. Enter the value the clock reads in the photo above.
6:15
